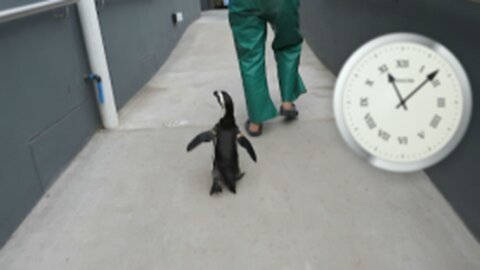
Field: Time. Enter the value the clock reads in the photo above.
11:08
